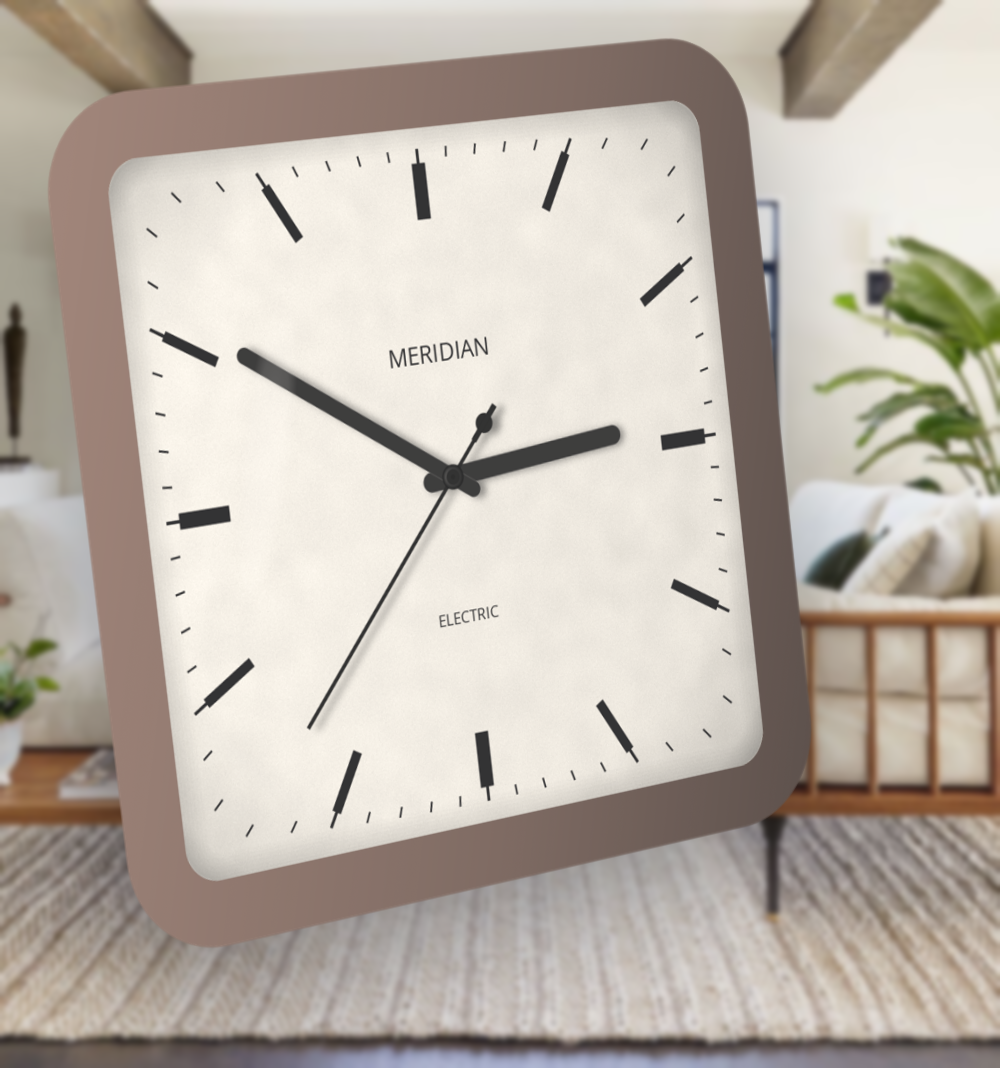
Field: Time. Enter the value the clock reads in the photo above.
2:50:37
